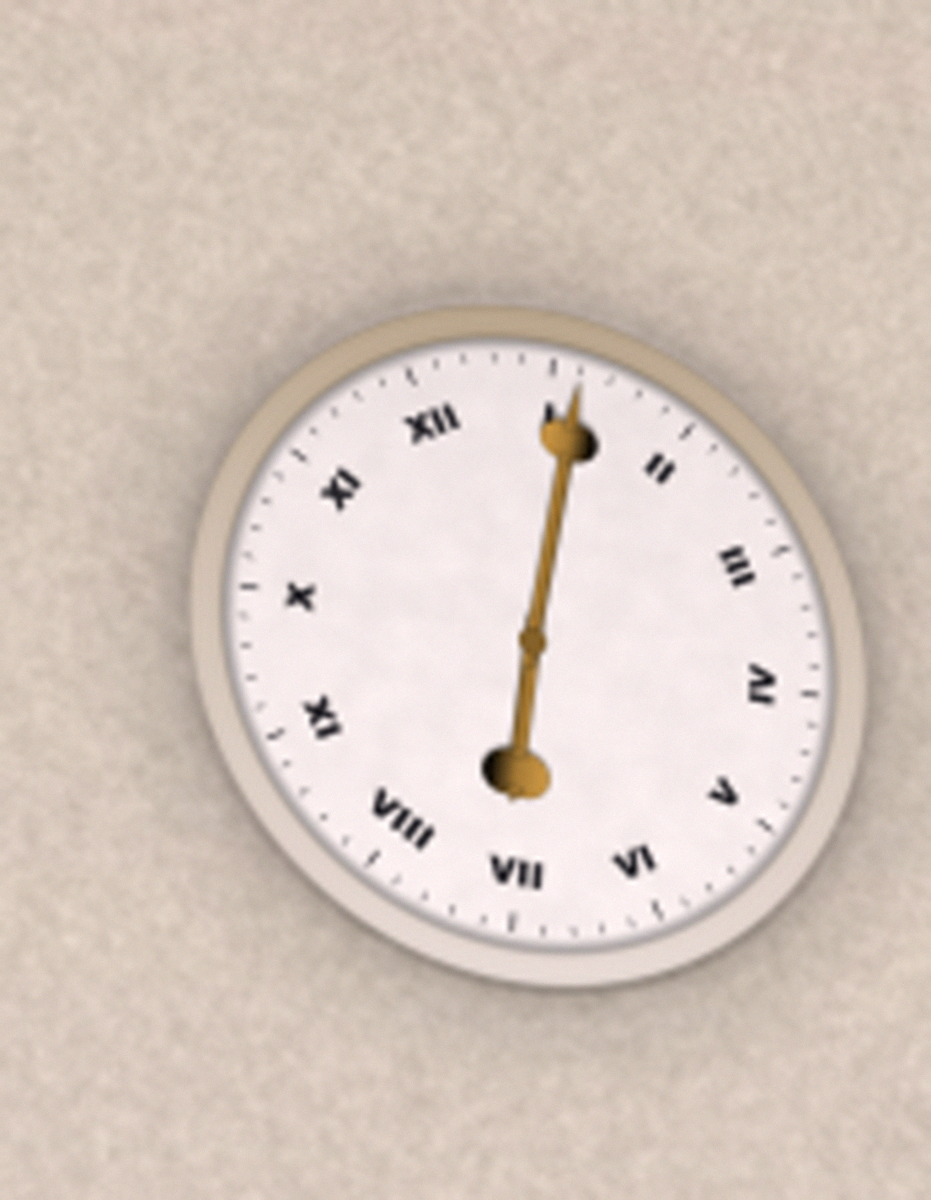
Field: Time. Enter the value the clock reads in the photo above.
7:06
